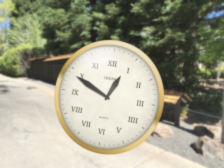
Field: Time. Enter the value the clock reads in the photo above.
12:49
